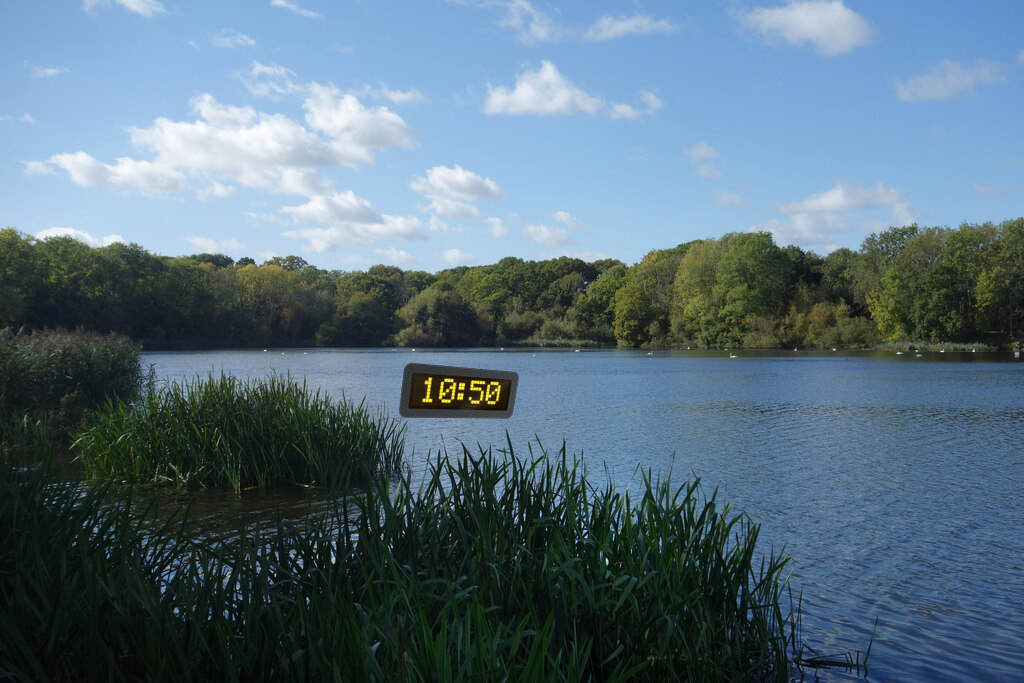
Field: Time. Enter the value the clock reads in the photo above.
10:50
